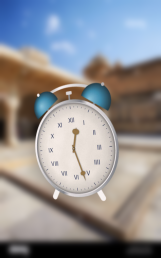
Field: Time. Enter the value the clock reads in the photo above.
12:27
